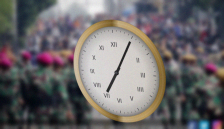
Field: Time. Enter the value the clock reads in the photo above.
7:05
